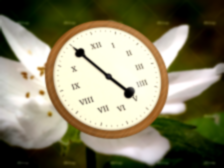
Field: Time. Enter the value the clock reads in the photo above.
4:55
